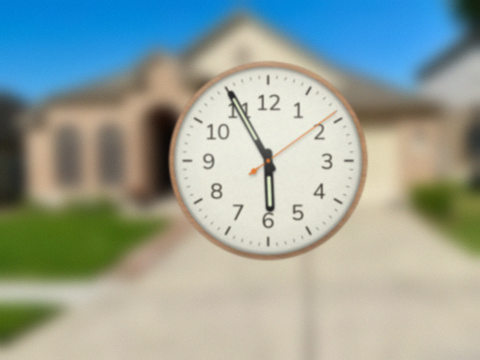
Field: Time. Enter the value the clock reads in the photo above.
5:55:09
